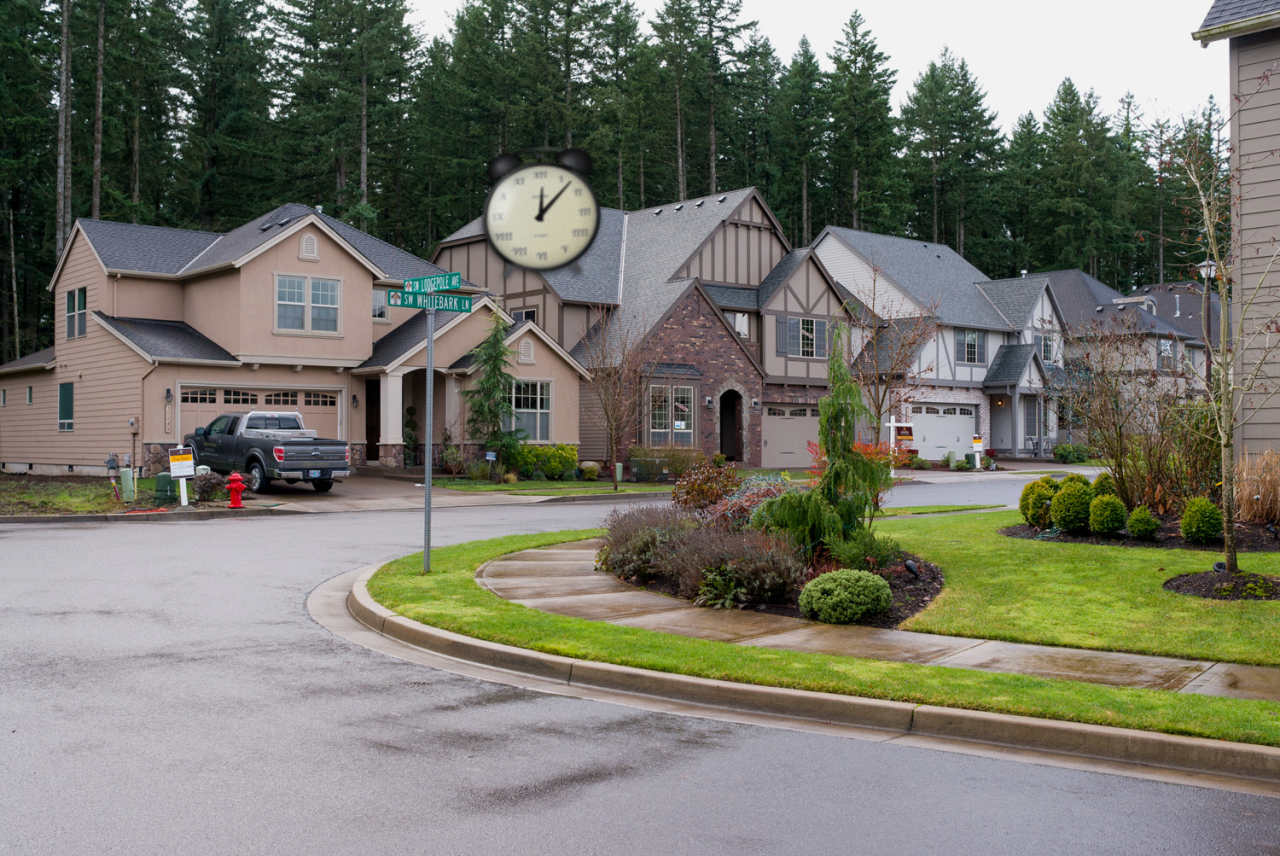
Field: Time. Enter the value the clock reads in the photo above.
12:07
